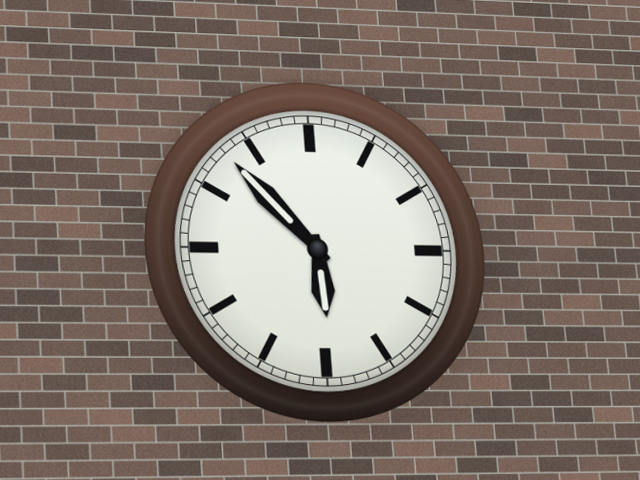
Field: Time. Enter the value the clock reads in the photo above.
5:53
